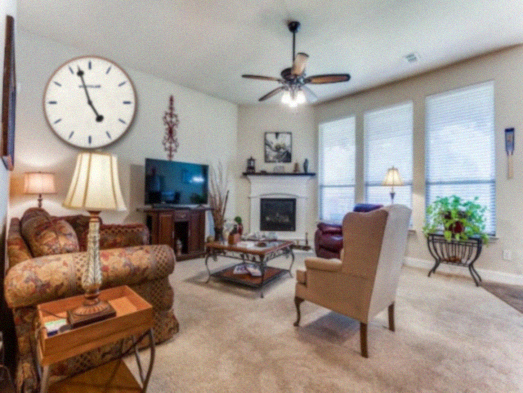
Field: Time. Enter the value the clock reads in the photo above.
4:57
